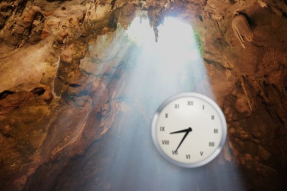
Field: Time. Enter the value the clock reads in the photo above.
8:35
